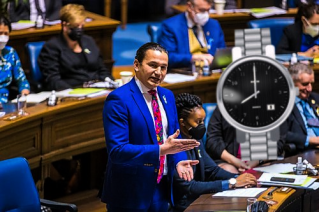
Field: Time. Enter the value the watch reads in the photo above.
8:00
